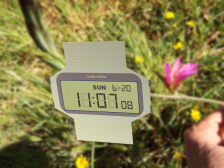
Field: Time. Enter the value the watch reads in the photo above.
11:07:08
